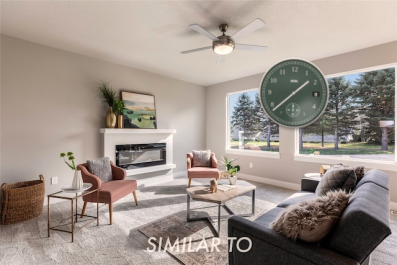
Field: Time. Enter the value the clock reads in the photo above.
1:38
